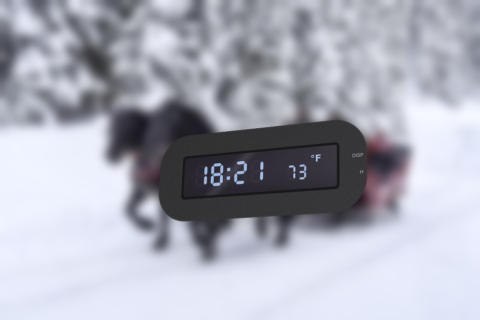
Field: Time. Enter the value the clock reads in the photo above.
18:21
